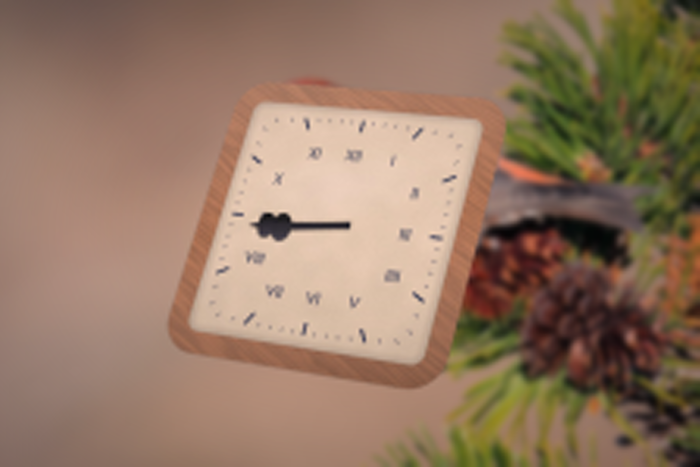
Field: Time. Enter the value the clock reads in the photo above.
8:44
